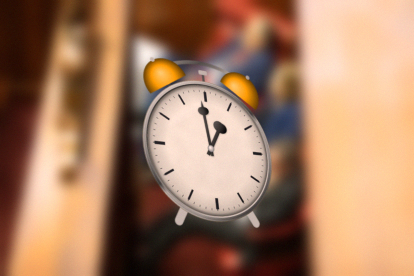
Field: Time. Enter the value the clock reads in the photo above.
12:59
